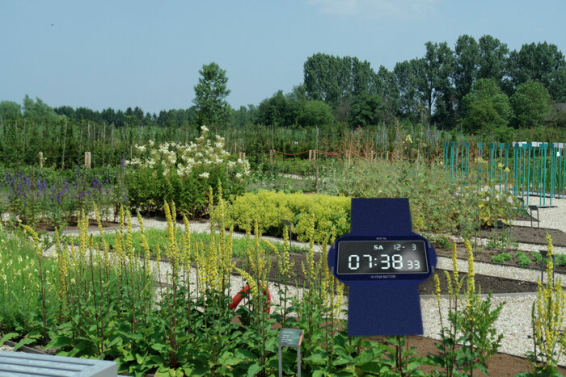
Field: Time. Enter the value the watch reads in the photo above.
7:38:33
